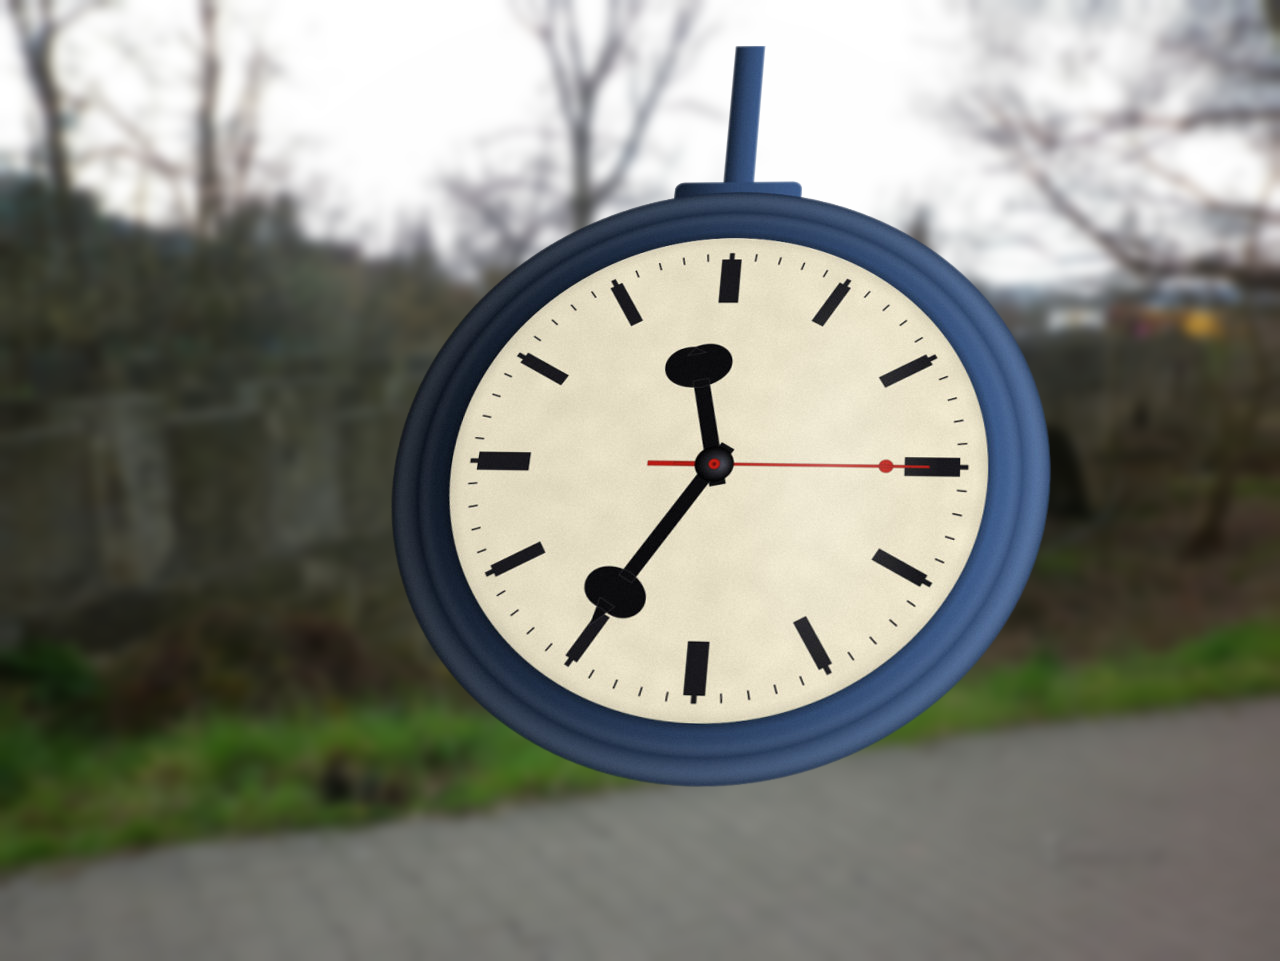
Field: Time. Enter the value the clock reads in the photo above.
11:35:15
